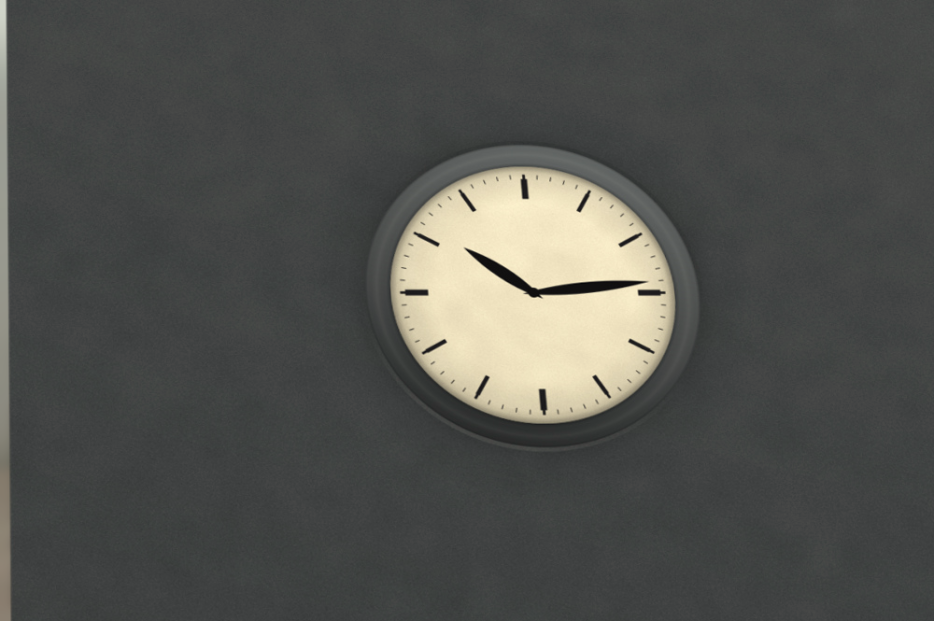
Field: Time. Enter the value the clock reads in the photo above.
10:14
